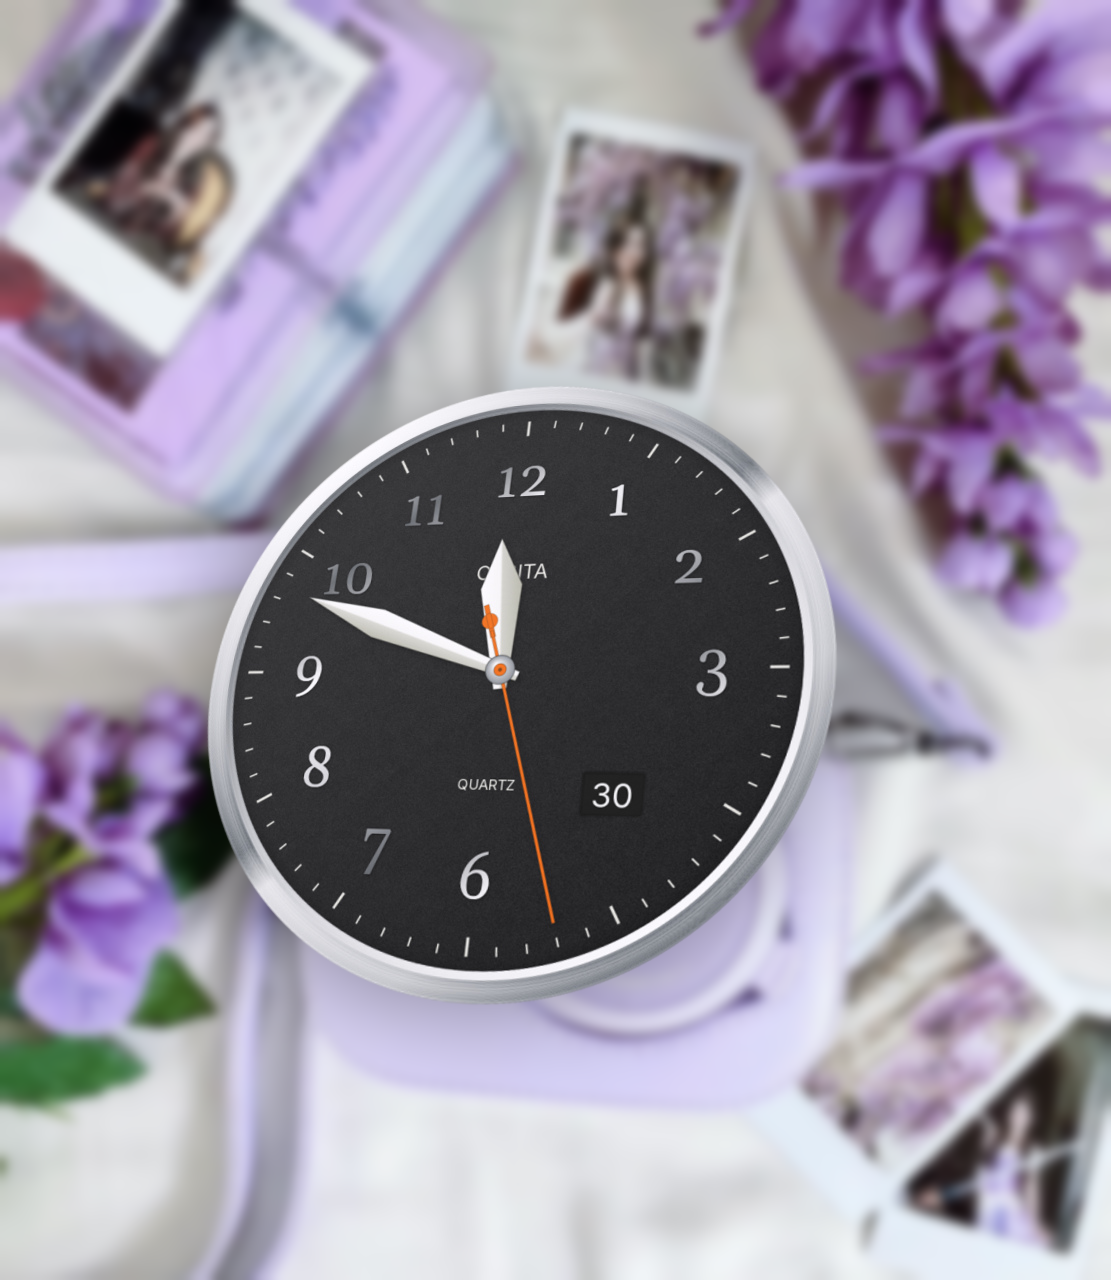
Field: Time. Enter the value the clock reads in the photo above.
11:48:27
